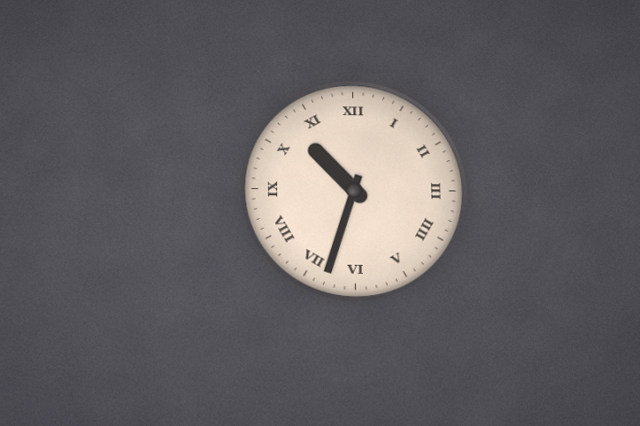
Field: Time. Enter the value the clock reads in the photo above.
10:33
